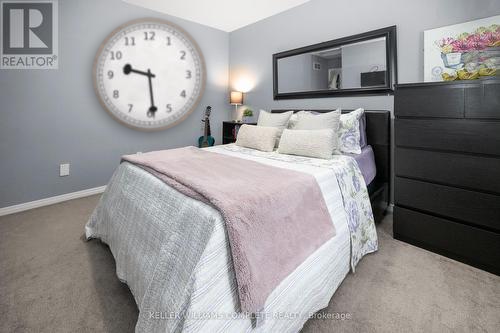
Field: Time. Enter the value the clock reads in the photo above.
9:29
